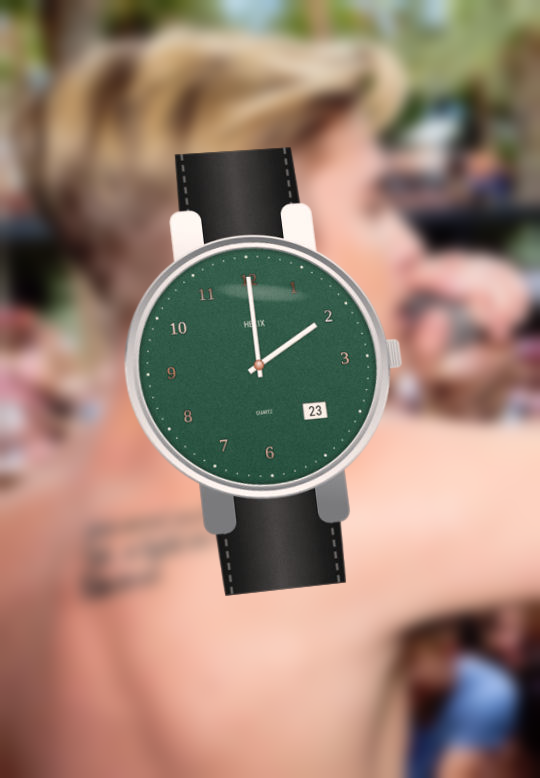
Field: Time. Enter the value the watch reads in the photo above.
2:00
